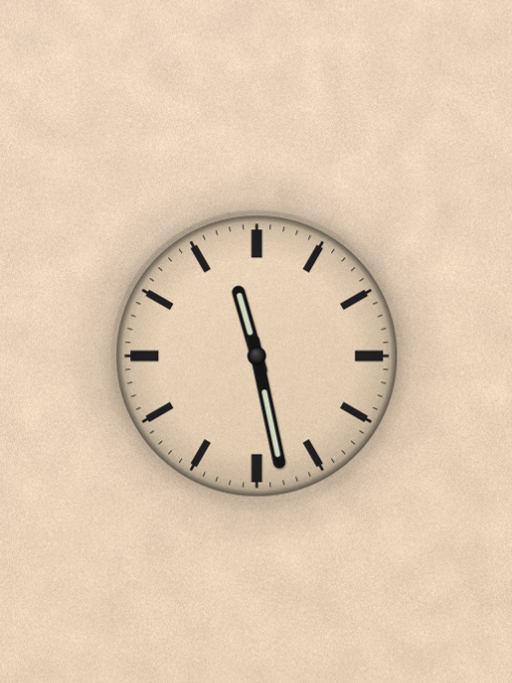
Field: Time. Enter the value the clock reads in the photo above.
11:28
